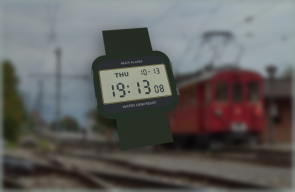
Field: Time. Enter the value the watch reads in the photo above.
19:13:08
